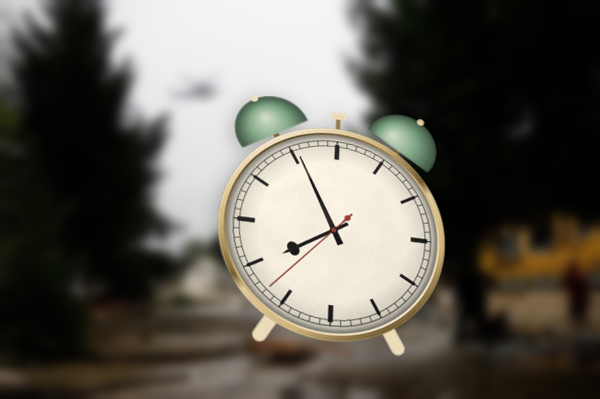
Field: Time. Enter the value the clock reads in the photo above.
7:55:37
